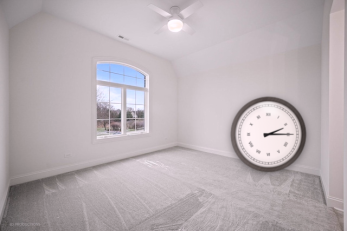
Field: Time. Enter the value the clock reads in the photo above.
2:15
